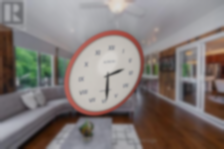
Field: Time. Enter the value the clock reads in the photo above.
2:29
